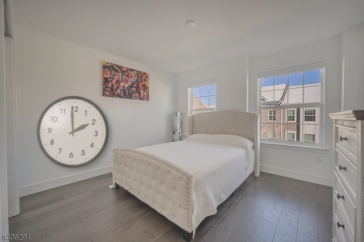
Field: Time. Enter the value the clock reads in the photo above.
1:59
